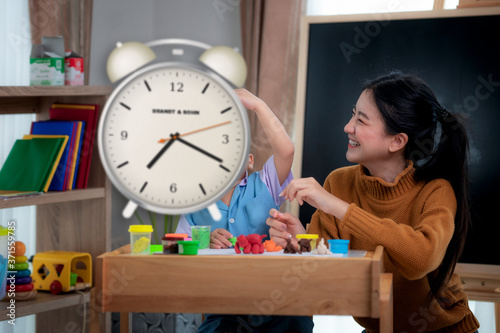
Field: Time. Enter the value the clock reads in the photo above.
7:19:12
